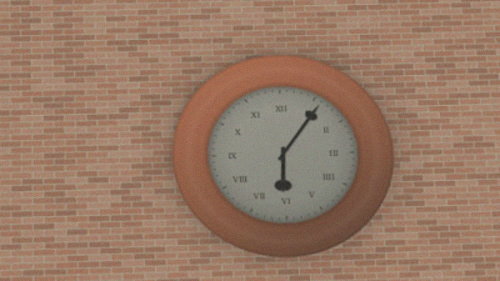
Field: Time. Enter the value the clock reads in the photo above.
6:06
